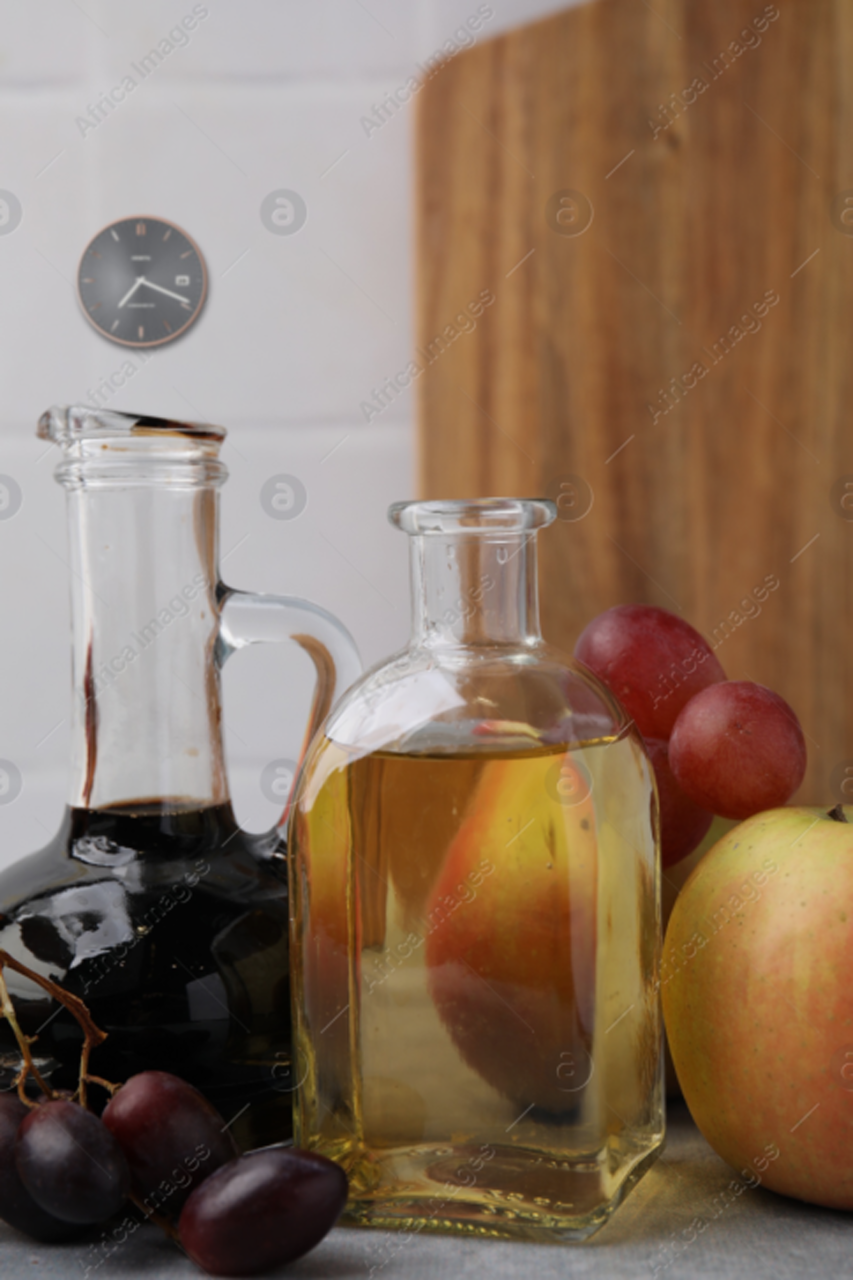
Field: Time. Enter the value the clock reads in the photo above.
7:19
